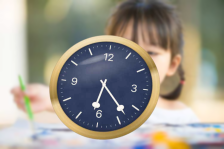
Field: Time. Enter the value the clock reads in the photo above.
6:23
